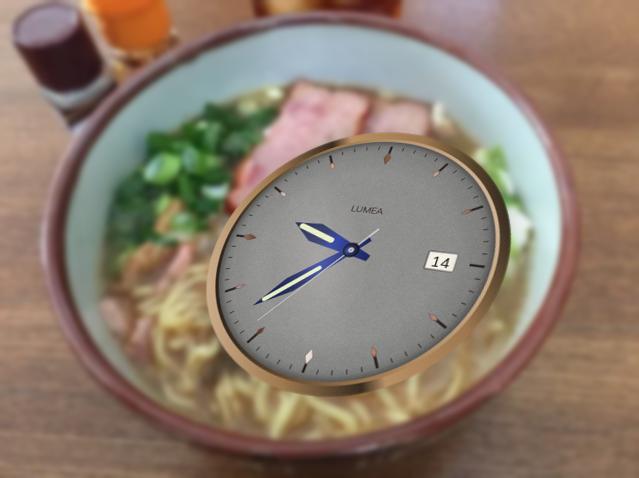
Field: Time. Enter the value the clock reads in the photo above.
9:37:36
